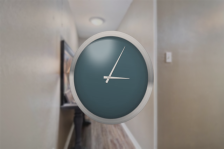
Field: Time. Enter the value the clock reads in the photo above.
3:05
